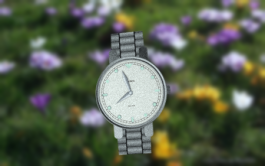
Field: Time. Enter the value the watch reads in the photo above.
7:57
